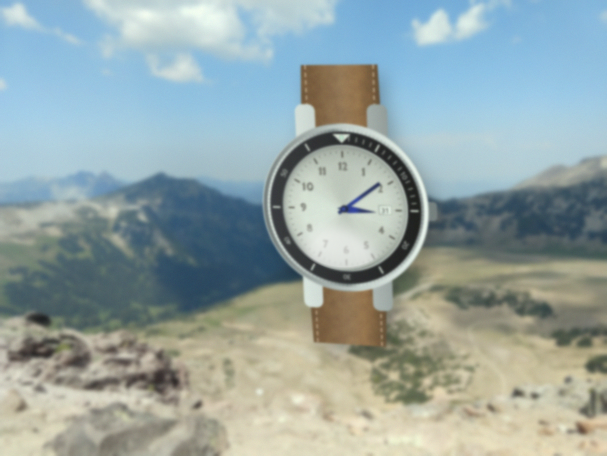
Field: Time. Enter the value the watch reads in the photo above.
3:09
